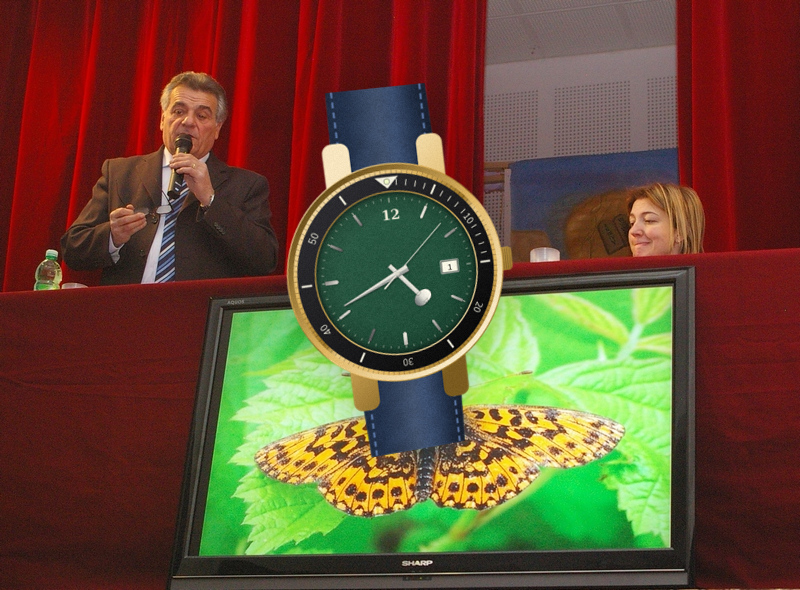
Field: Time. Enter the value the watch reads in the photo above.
4:41:08
